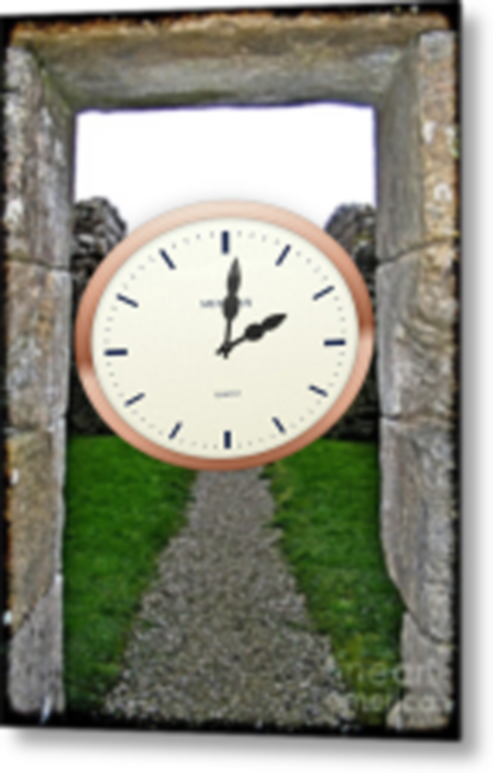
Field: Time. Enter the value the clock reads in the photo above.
2:01
